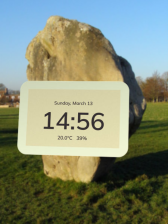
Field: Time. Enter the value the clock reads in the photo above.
14:56
